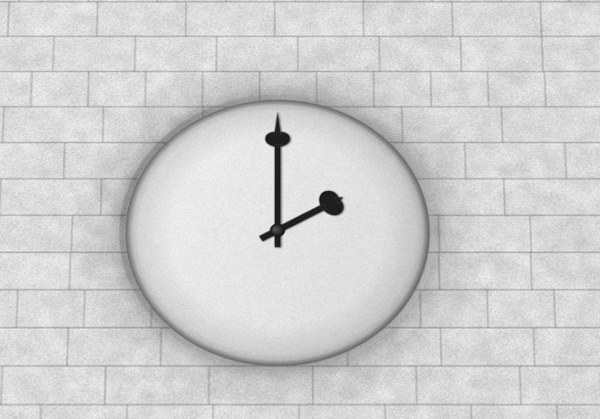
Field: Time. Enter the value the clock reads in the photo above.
2:00
